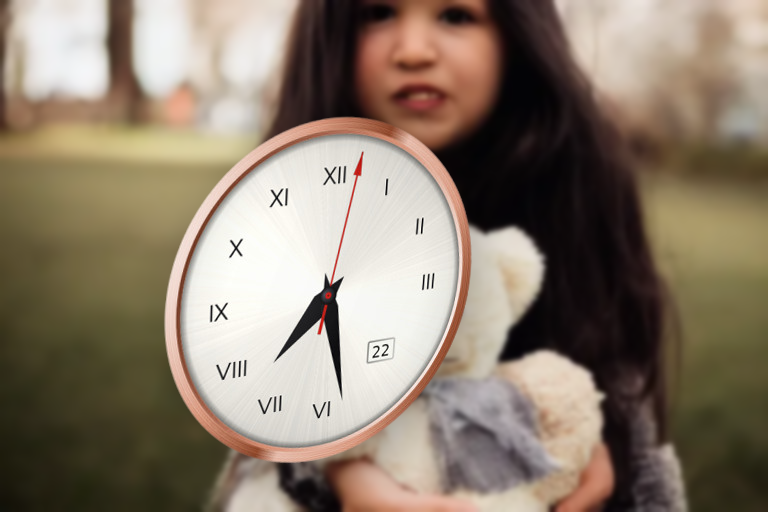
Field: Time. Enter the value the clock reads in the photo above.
7:28:02
